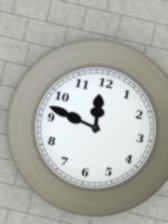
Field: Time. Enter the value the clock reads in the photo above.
11:47
